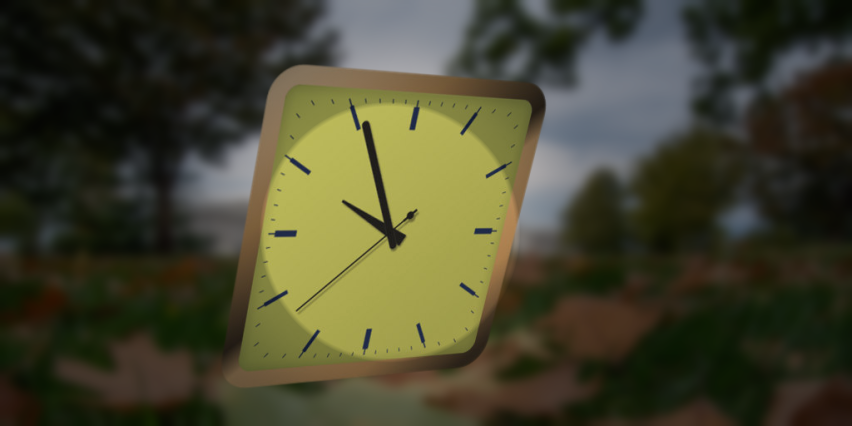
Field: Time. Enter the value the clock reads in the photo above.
9:55:38
